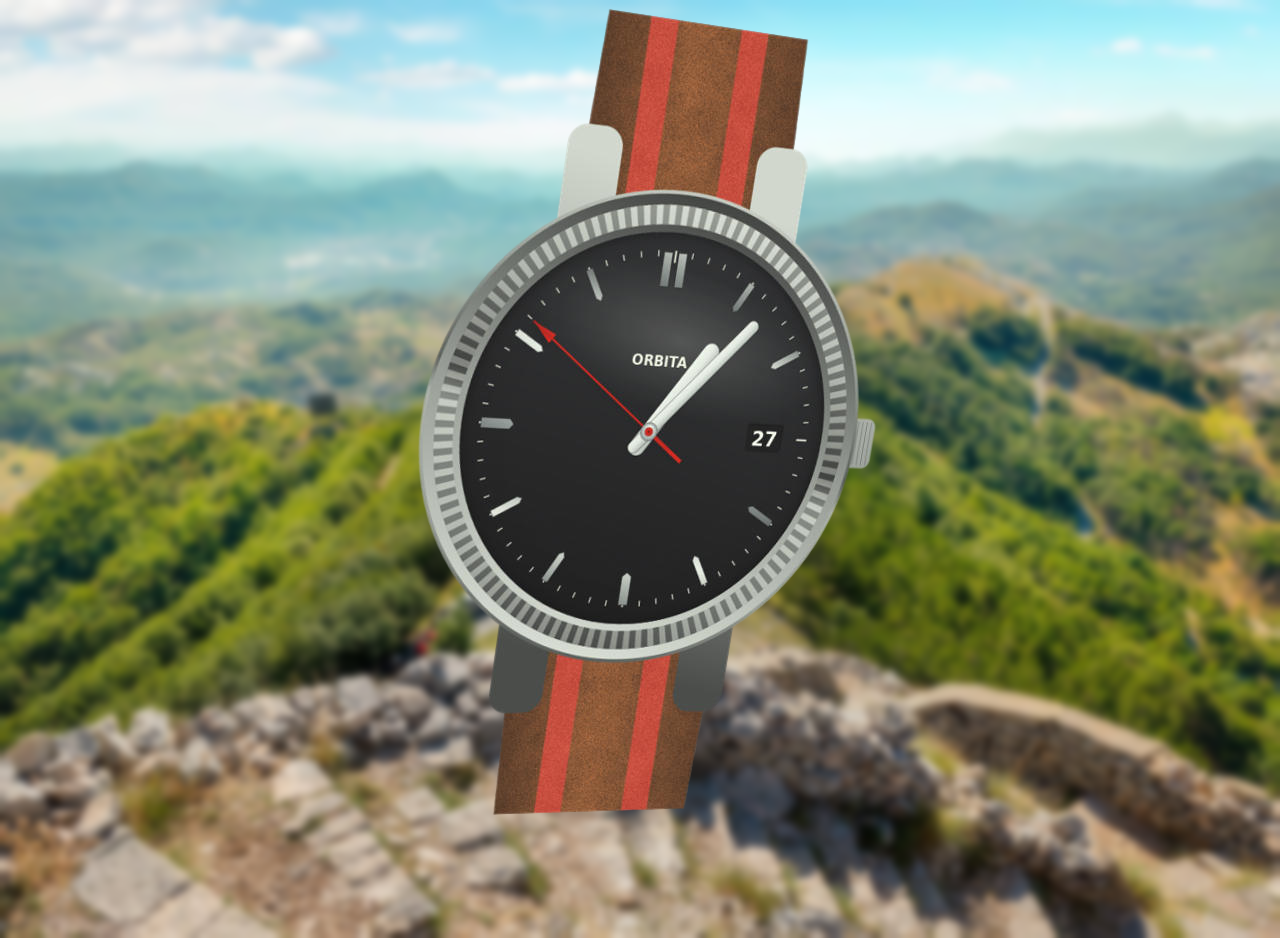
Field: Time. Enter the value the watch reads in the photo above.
1:06:51
